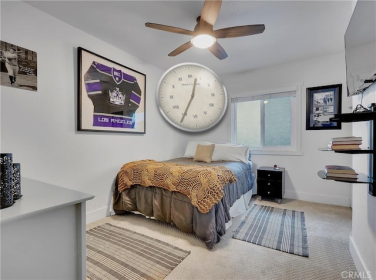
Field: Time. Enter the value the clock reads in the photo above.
12:35
